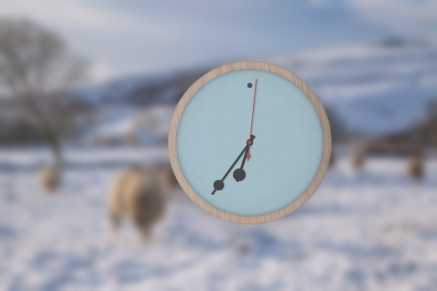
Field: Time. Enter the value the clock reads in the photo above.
6:36:01
